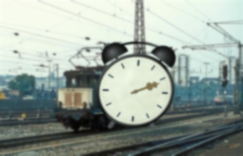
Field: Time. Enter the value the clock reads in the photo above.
2:11
